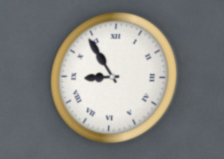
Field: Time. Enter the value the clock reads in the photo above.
8:54
